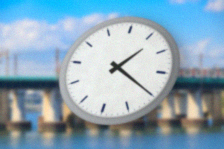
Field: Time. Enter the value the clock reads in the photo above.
1:20
